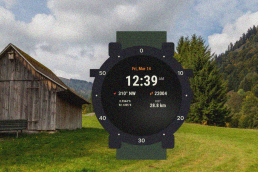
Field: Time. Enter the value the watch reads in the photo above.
12:39
